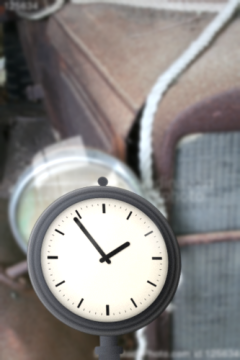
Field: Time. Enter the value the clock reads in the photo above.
1:54
